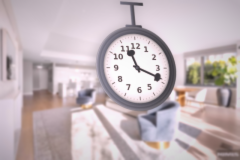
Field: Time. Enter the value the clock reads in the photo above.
11:19
